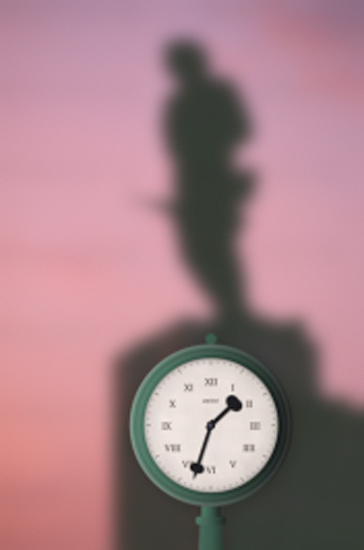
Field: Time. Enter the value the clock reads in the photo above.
1:33
